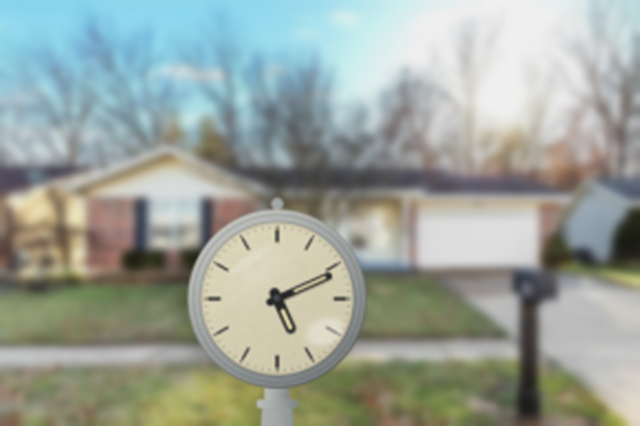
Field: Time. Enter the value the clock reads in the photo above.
5:11
